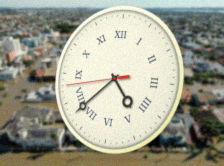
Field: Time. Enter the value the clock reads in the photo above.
4:37:43
